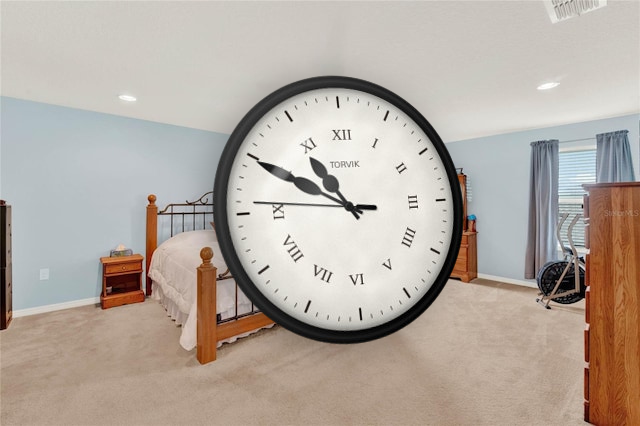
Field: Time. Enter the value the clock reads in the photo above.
10:49:46
